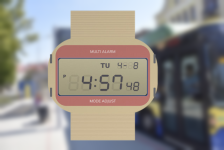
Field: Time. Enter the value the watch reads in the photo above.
4:57:48
